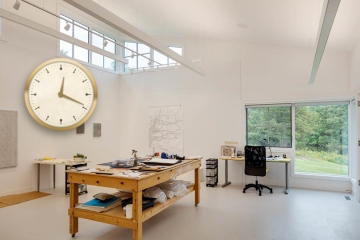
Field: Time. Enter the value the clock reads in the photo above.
12:19
